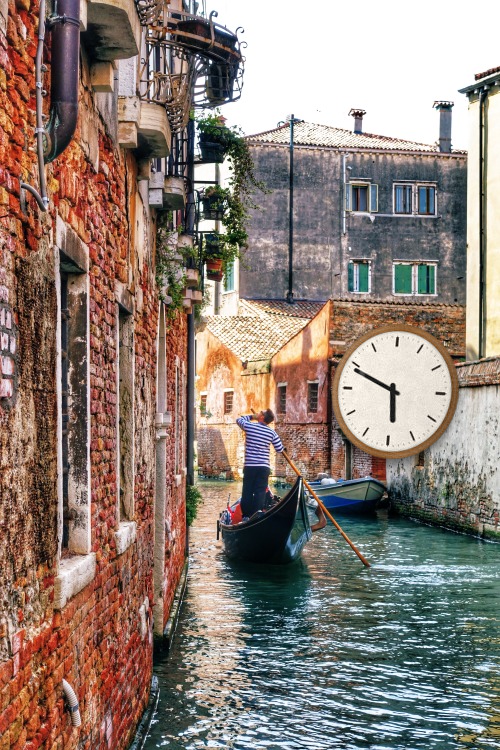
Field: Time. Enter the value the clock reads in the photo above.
5:49
